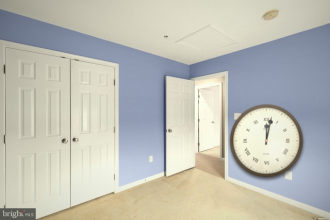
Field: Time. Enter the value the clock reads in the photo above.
12:02
